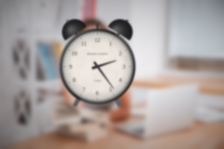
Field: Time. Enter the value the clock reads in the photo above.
2:24
